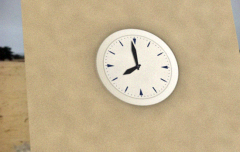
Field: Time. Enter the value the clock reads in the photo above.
7:59
